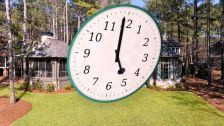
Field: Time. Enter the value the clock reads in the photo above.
4:59
